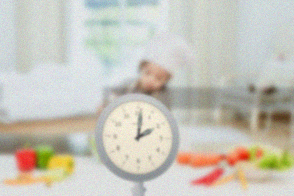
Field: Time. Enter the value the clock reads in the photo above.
2:01
